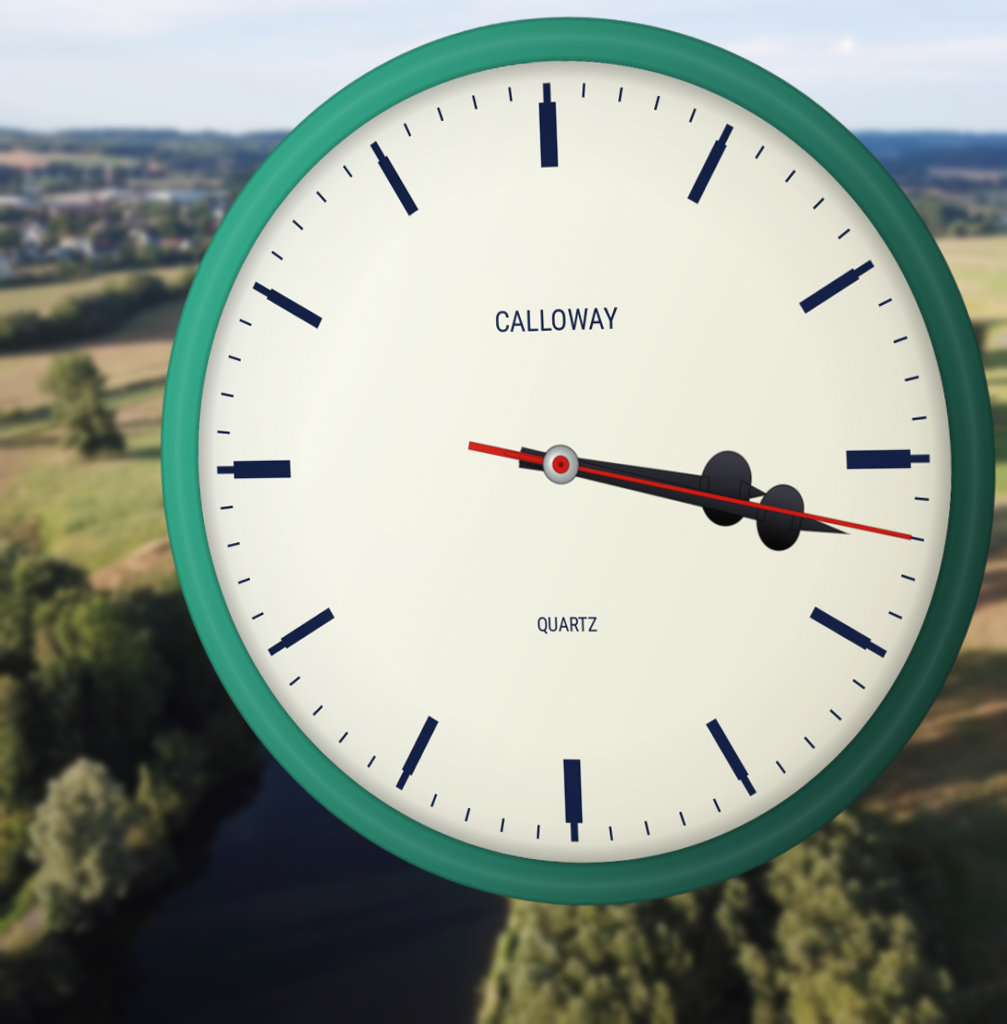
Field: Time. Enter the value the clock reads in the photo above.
3:17:17
